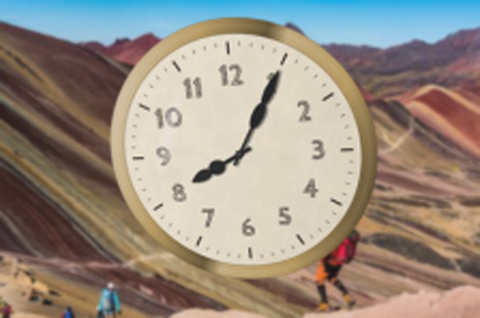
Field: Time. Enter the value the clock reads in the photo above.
8:05
